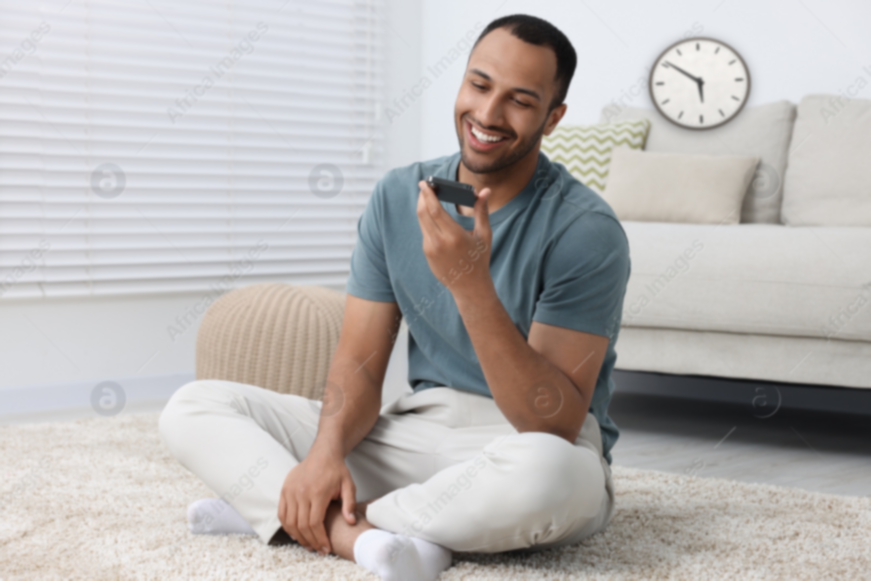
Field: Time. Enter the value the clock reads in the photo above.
5:51
